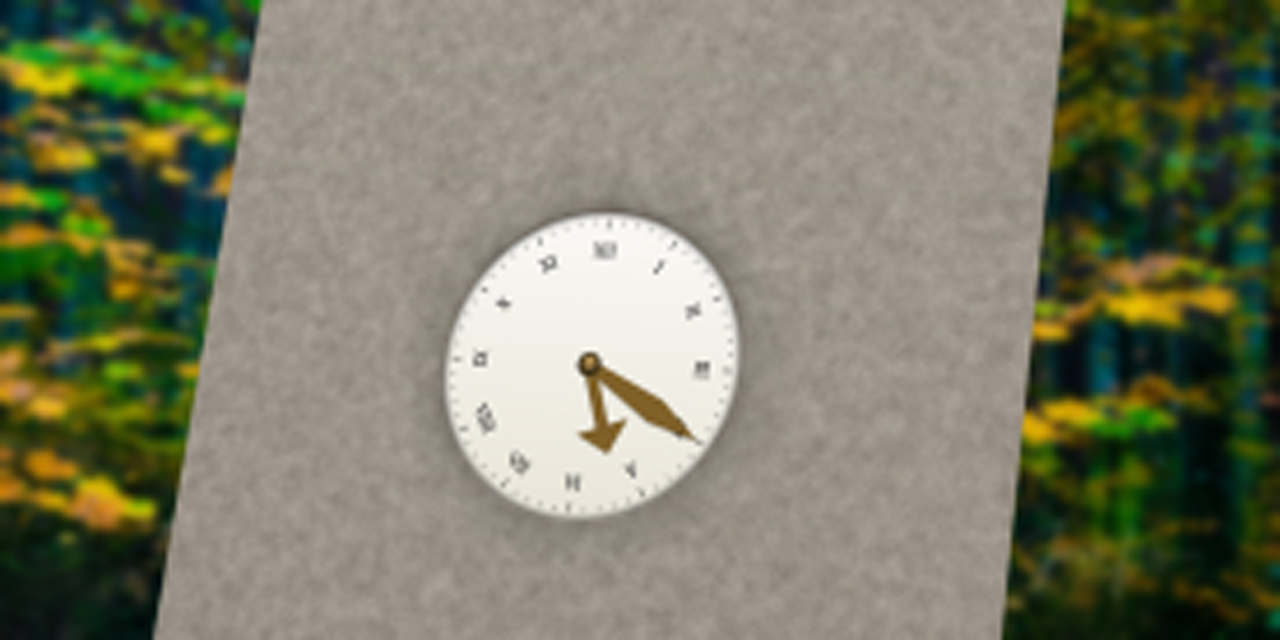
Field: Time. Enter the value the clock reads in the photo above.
5:20
